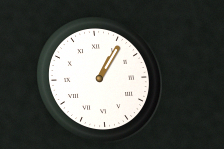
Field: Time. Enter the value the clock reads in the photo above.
1:06
